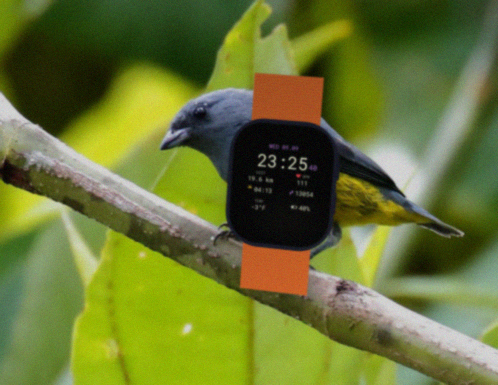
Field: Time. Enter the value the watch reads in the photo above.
23:25
